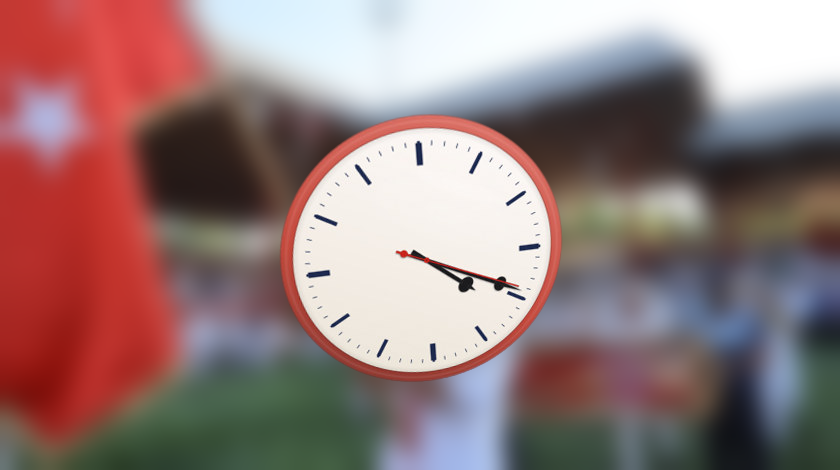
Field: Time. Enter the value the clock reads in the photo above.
4:19:19
